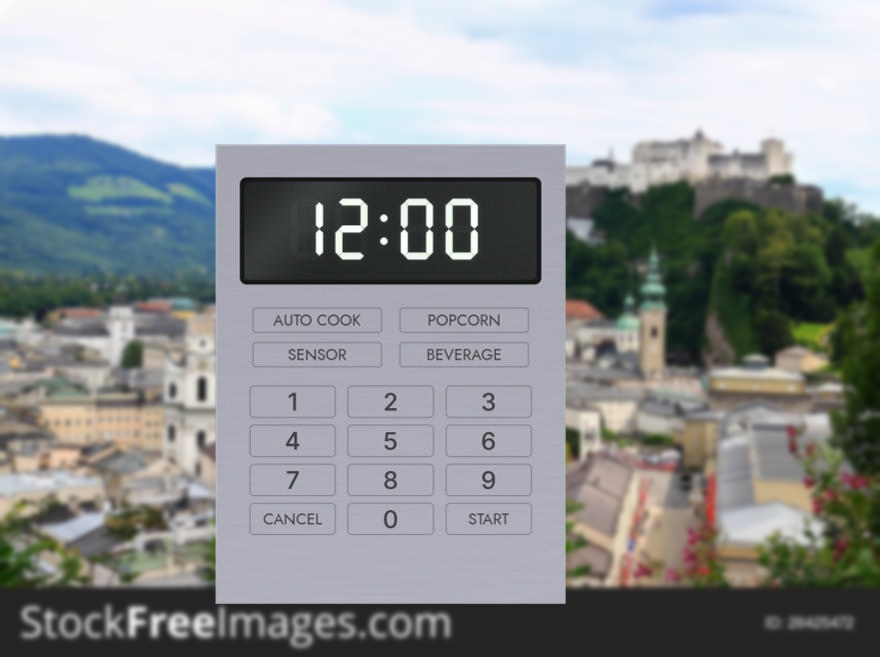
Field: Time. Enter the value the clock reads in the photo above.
12:00
